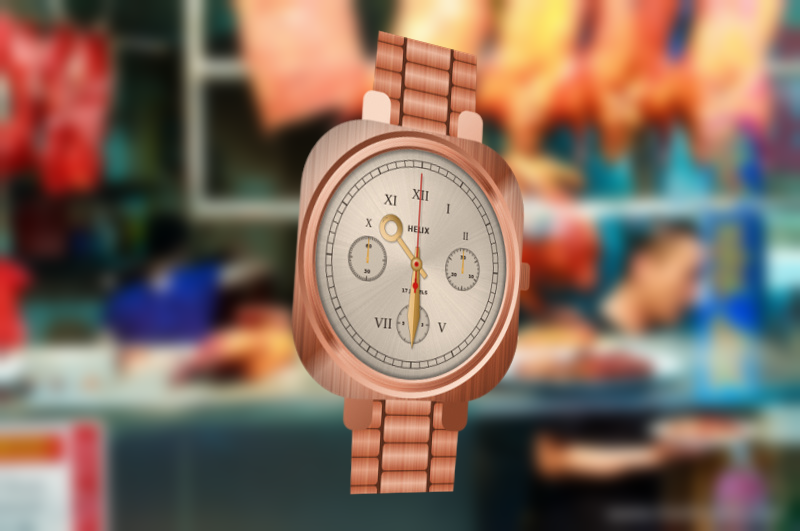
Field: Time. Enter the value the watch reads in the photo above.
10:30
